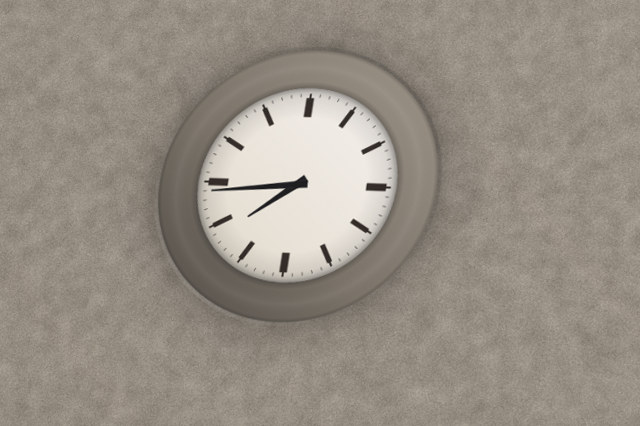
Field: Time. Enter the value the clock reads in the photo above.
7:44
